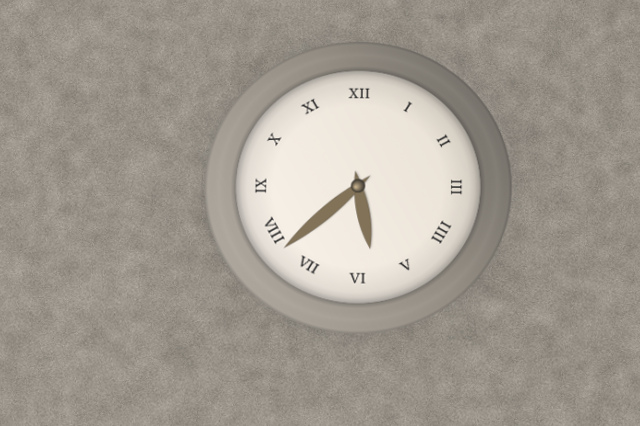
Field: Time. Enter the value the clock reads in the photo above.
5:38
